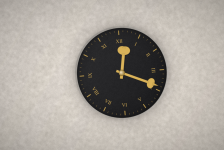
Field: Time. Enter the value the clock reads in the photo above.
12:19
